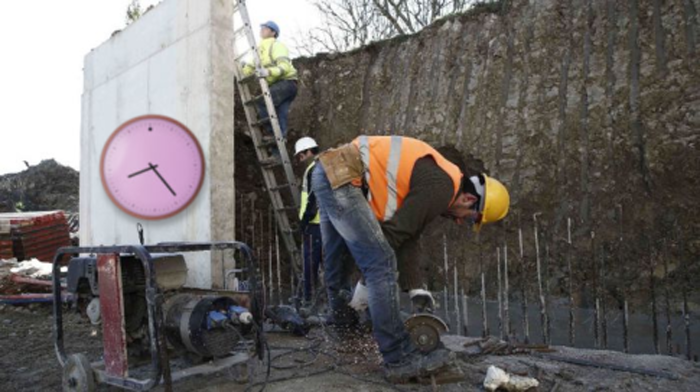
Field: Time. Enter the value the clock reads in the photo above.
8:24
